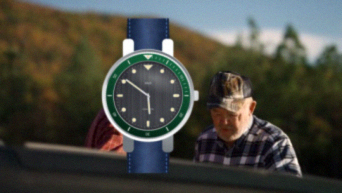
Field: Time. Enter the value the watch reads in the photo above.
5:51
